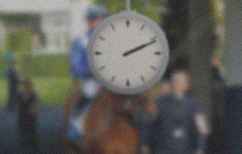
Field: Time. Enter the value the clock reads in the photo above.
2:11
